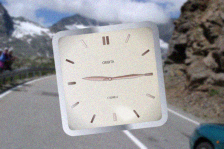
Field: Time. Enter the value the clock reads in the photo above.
9:15
